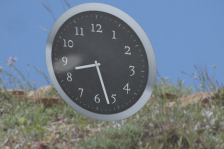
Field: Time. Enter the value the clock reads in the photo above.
8:27
